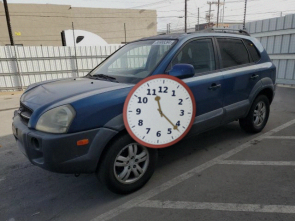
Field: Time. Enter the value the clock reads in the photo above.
11:22
